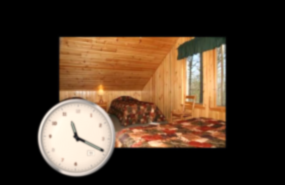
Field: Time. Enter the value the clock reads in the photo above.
11:19
